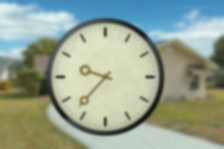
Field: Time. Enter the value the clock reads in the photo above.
9:37
